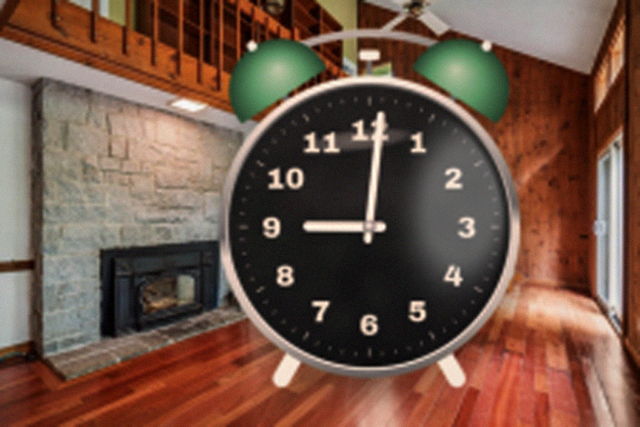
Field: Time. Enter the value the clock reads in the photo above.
9:01
